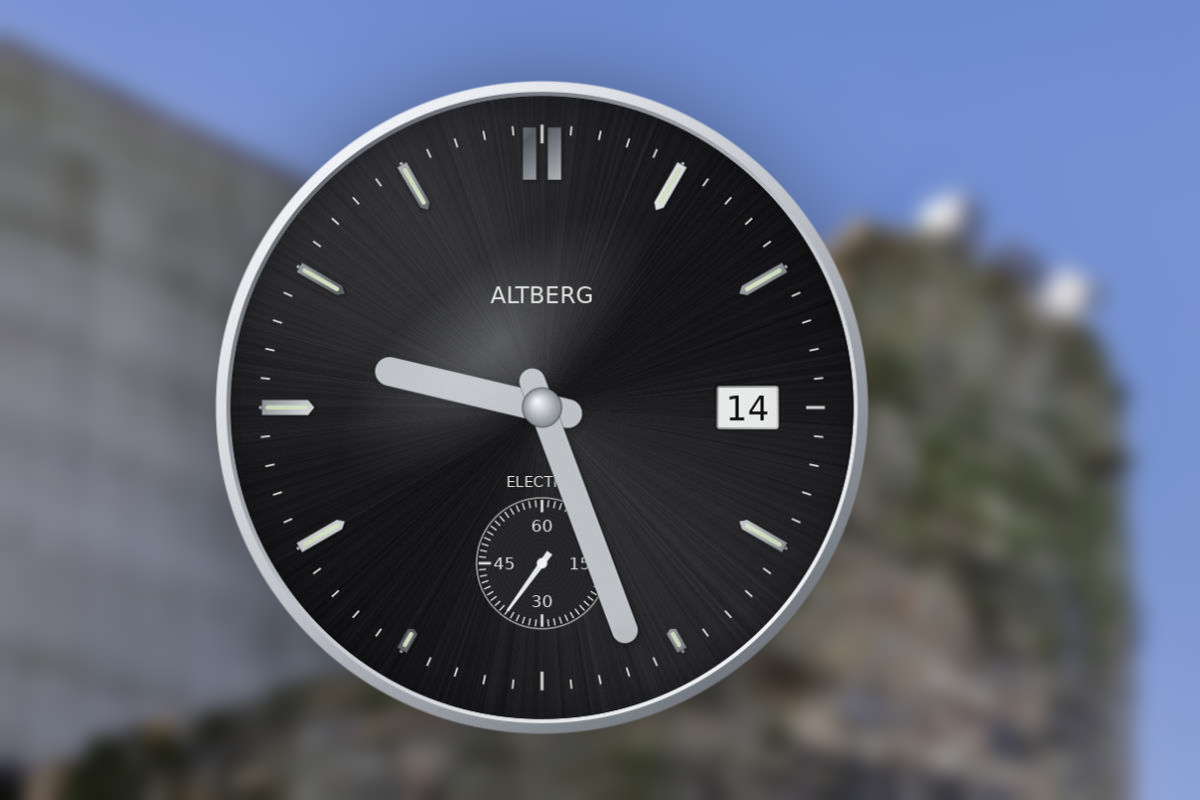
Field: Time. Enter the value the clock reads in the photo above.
9:26:36
